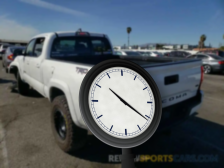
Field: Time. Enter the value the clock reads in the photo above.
10:21
